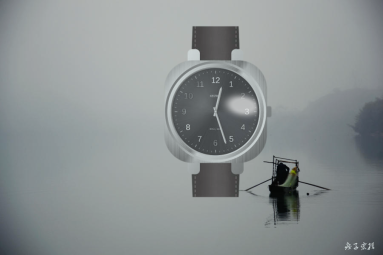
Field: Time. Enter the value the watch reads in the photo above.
12:27
